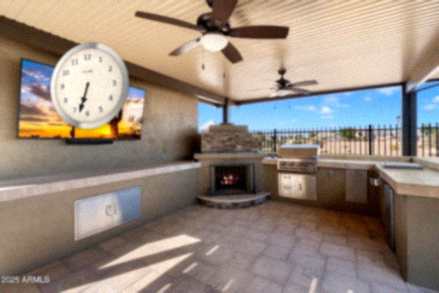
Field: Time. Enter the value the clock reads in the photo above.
6:33
